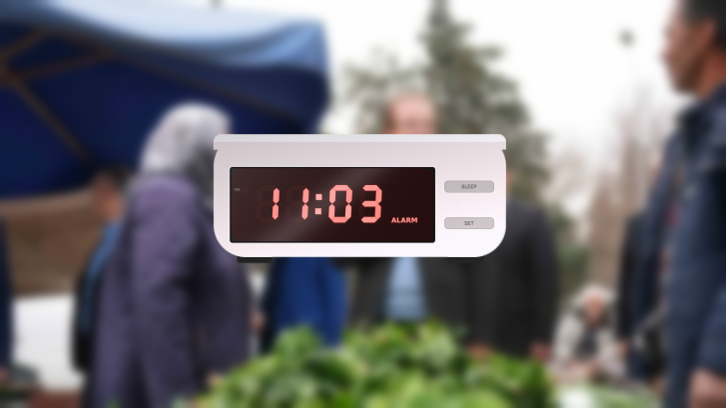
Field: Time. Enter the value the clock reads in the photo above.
11:03
